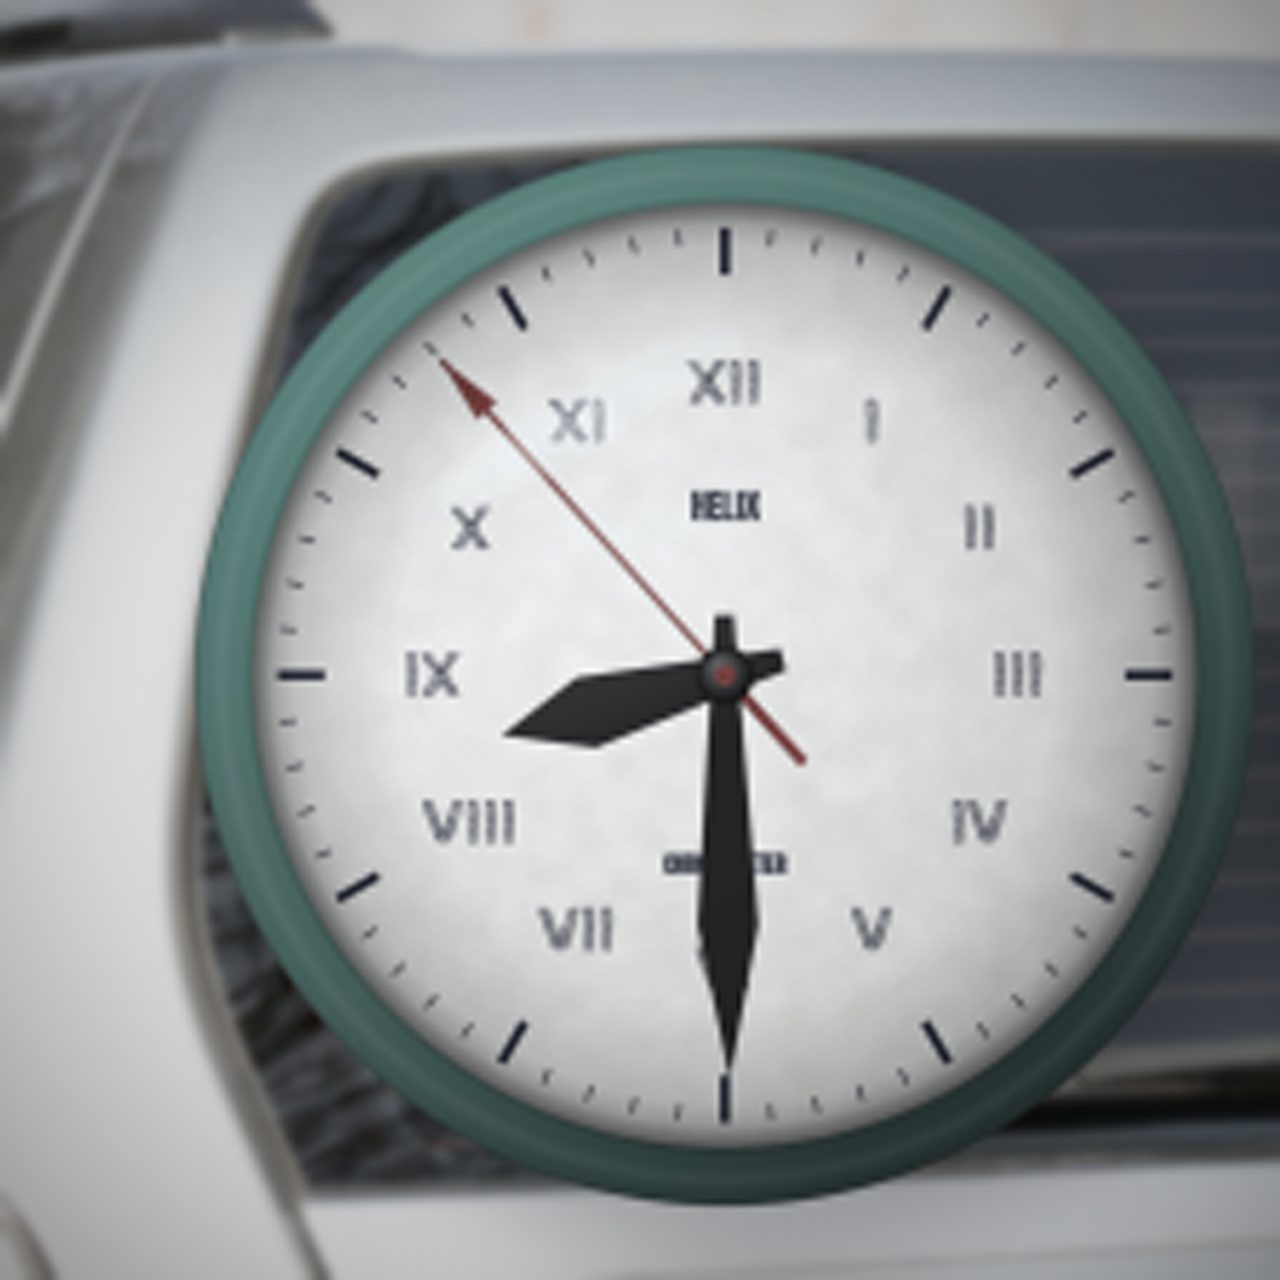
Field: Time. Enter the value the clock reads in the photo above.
8:29:53
